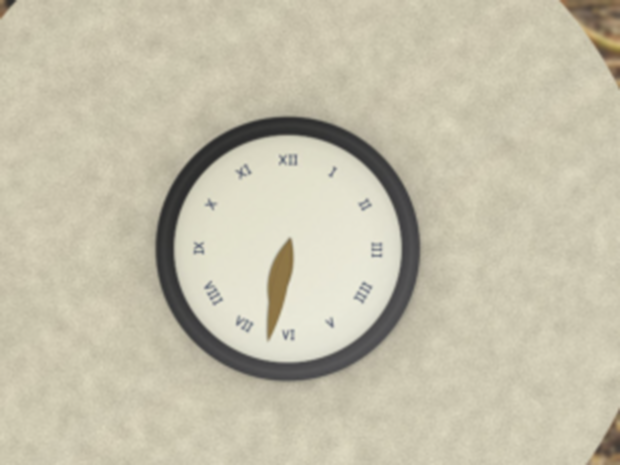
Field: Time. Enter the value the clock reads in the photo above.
6:32
